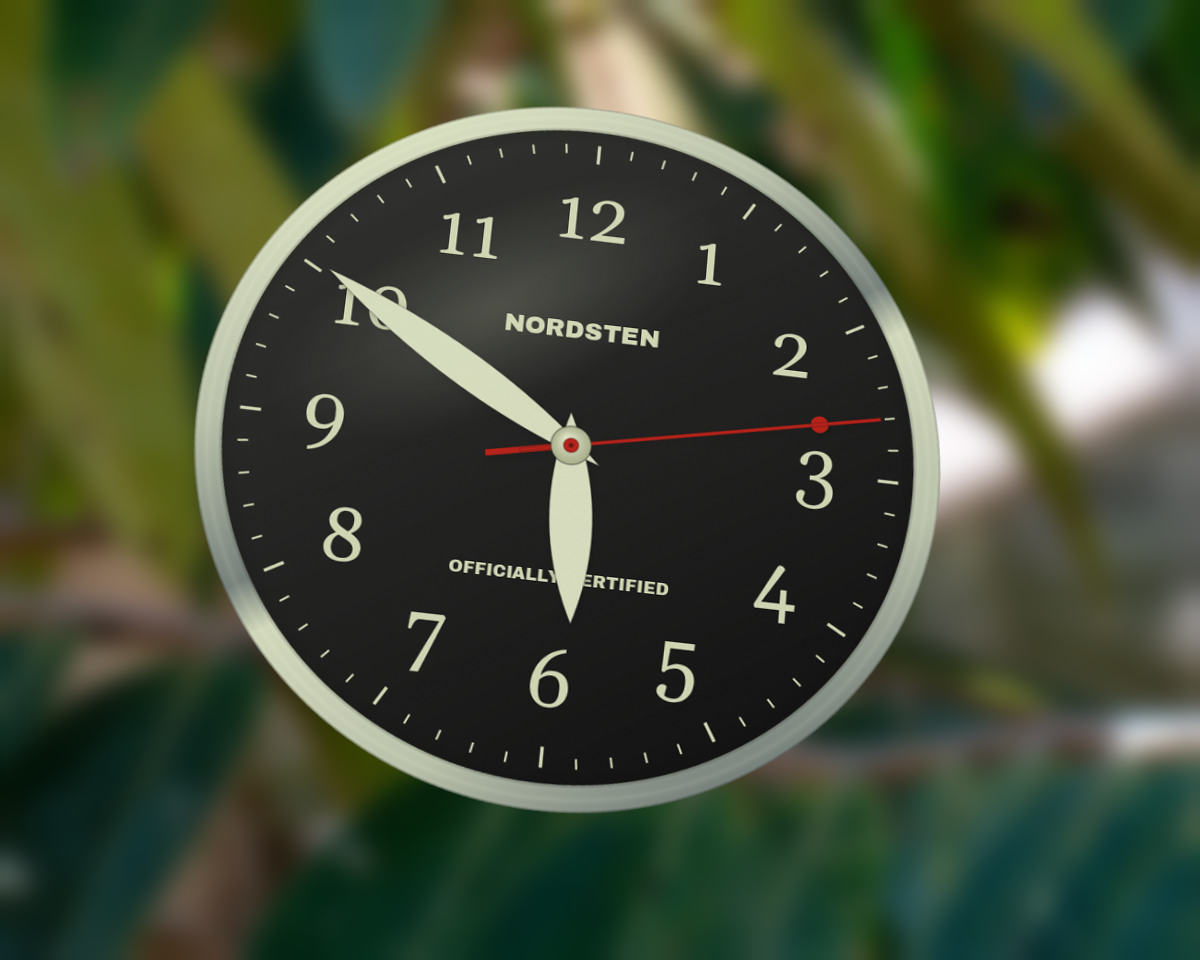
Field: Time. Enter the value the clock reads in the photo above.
5:50:13
